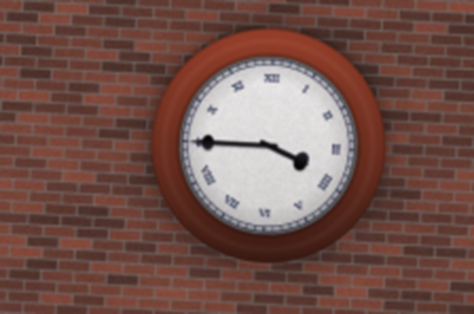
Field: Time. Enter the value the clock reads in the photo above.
3:45
